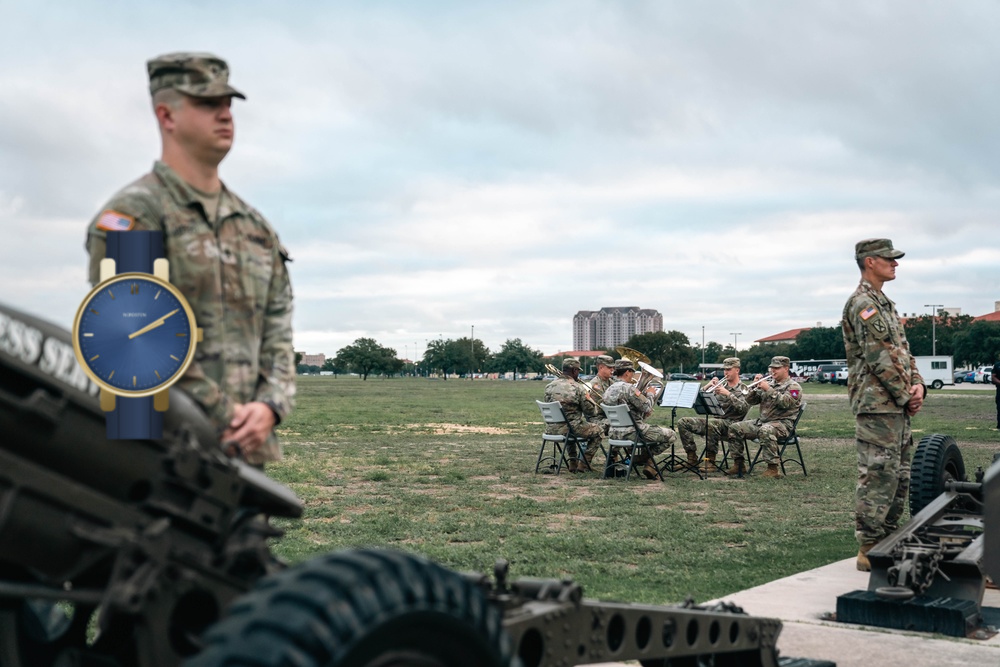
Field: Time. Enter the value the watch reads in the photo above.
2:10
